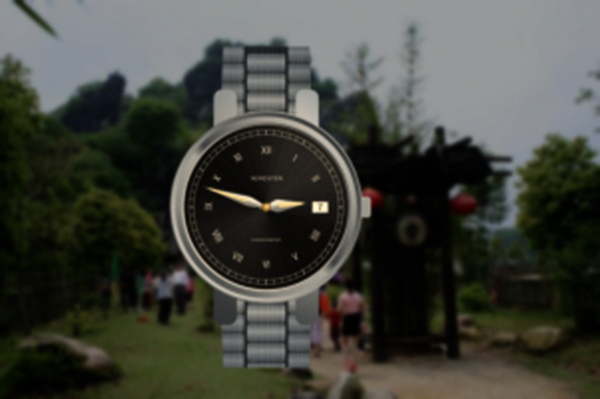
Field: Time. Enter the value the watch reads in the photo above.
2:48
